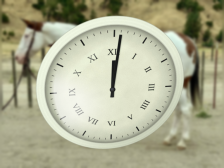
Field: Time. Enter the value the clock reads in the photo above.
12:01
